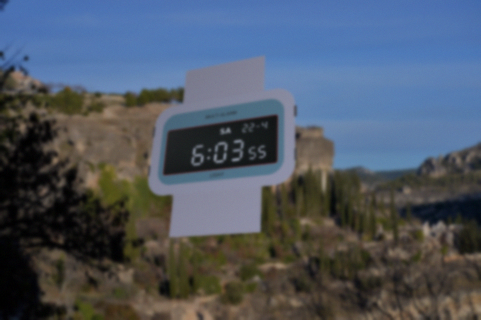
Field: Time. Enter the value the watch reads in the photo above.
6:03:55
